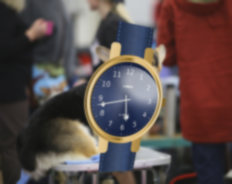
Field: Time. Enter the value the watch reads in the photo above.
5:43
